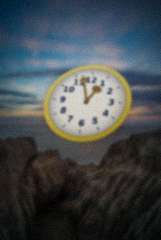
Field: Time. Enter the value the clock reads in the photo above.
12:57
